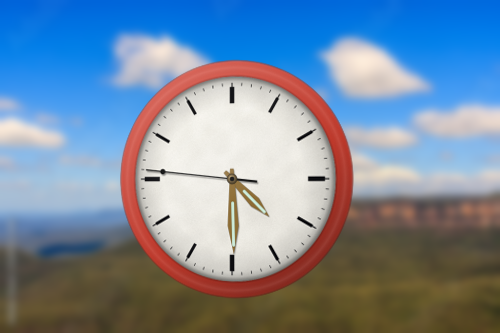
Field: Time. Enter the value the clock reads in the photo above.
4:29:46
